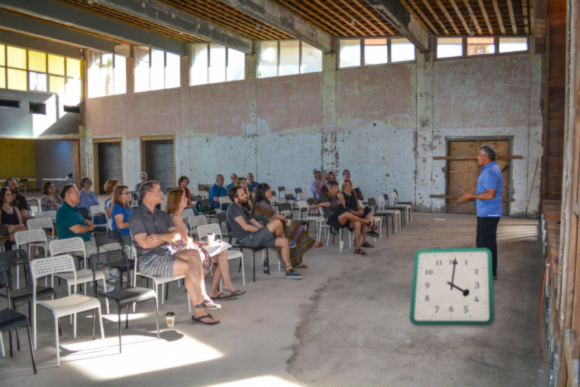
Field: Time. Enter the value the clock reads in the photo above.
4:01
